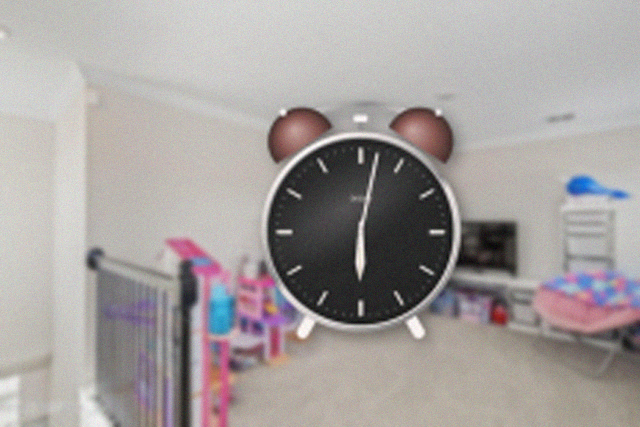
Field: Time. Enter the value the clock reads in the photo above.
6:02
